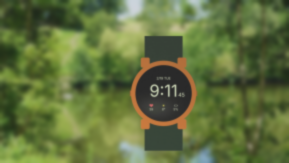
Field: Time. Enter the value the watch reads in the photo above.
9:11
